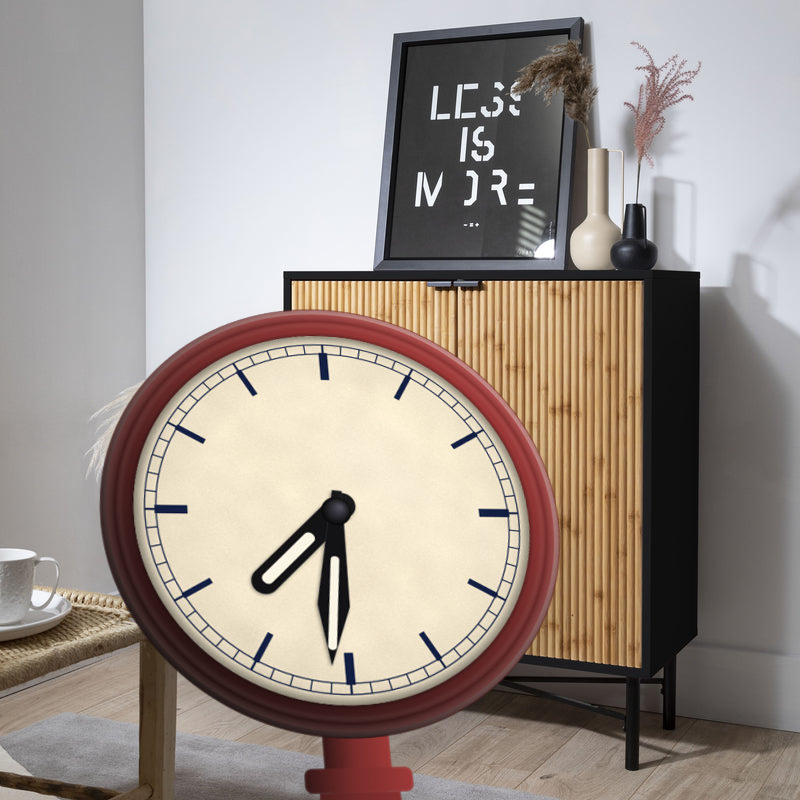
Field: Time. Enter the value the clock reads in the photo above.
7:31
